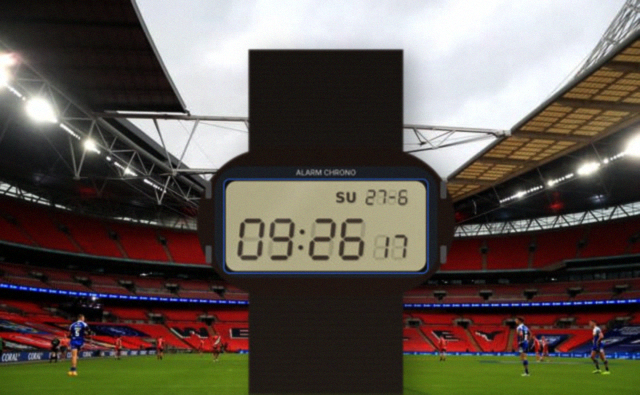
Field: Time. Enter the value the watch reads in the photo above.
9:26:17
